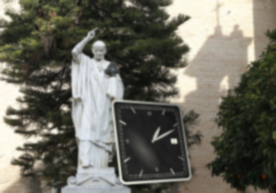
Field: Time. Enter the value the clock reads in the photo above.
1:11
